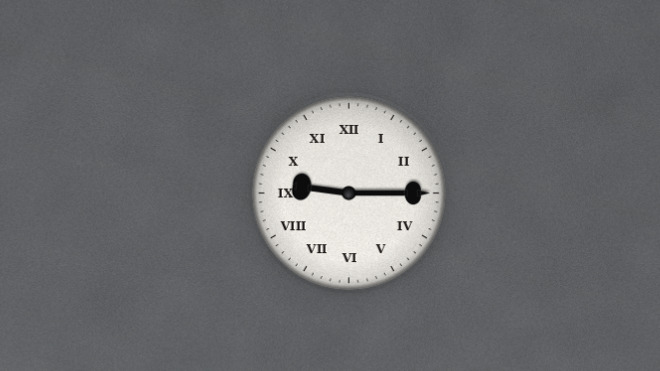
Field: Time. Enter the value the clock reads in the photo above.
9:15
